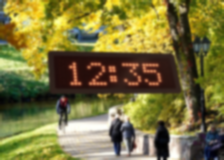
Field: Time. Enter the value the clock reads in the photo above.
12:35
